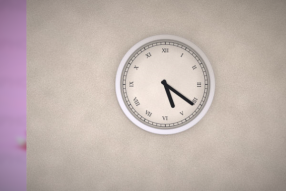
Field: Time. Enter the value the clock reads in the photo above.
5:21
